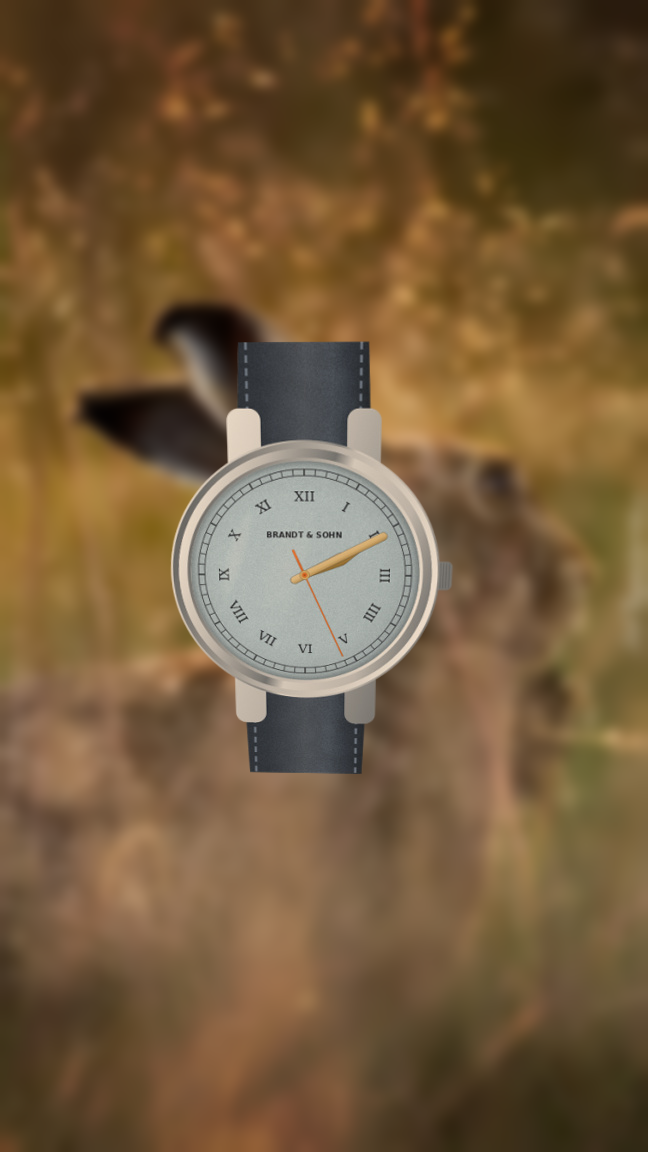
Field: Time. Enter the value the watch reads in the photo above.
2:10:26
